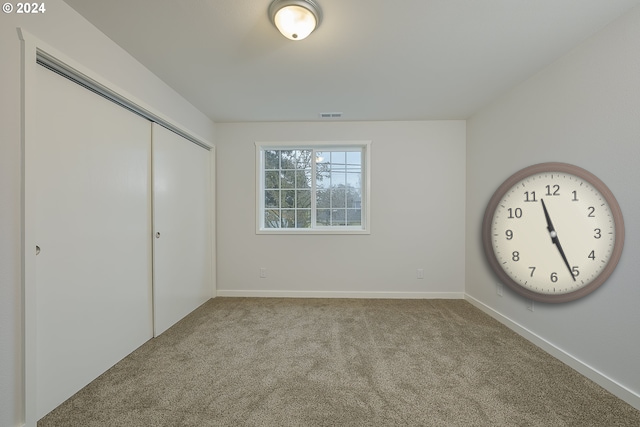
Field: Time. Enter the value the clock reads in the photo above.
11:26
